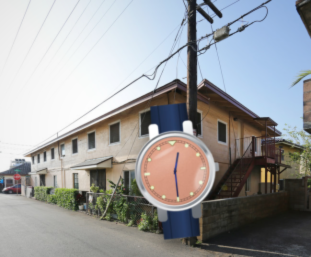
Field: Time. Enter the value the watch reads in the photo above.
12:30
